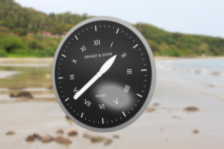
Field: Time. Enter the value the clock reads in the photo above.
1:39
